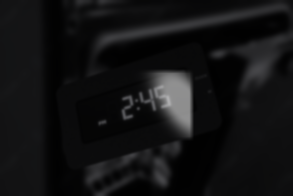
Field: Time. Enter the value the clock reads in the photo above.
2:45
